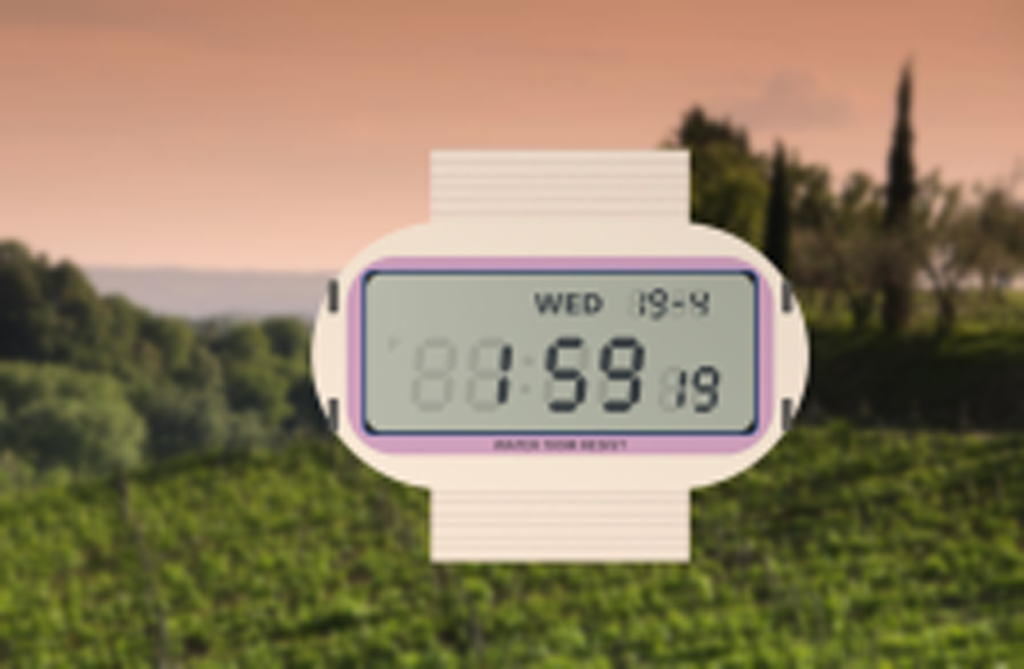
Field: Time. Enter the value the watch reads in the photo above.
1:59:19
